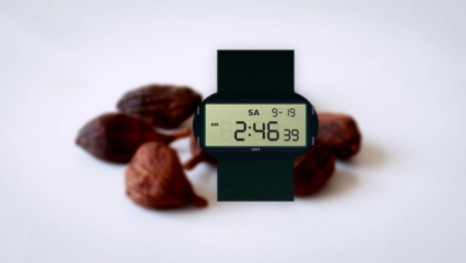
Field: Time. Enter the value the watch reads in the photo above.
2:46:39
